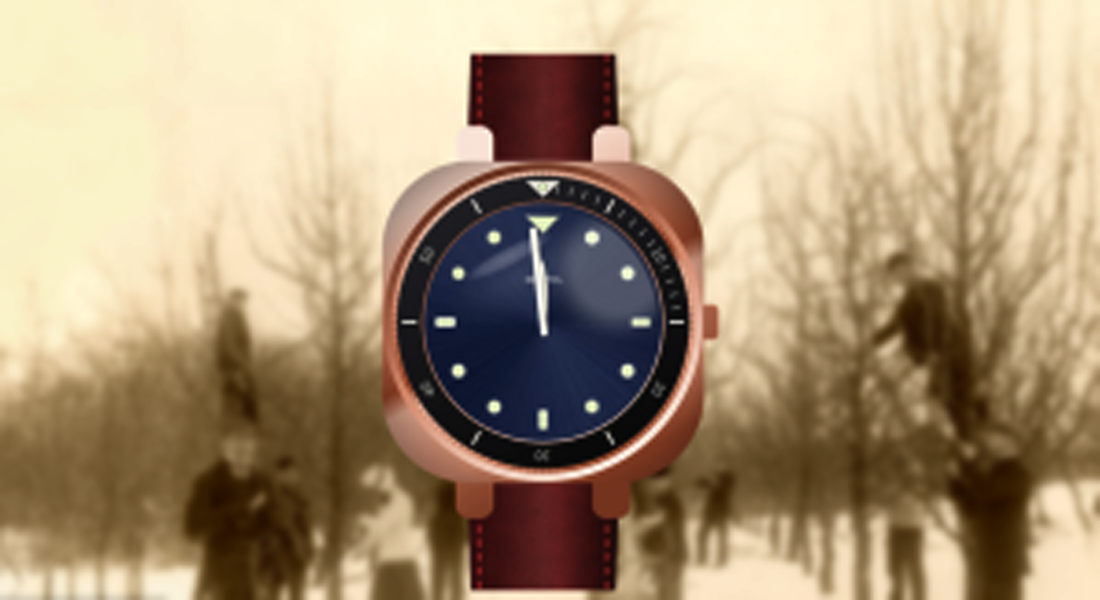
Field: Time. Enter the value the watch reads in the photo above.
11:59
